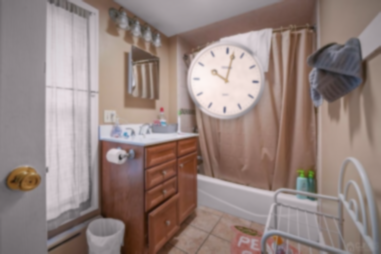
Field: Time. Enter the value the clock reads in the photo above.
10:02
